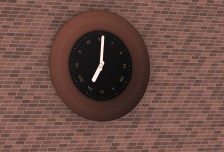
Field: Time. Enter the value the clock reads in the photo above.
7:01
